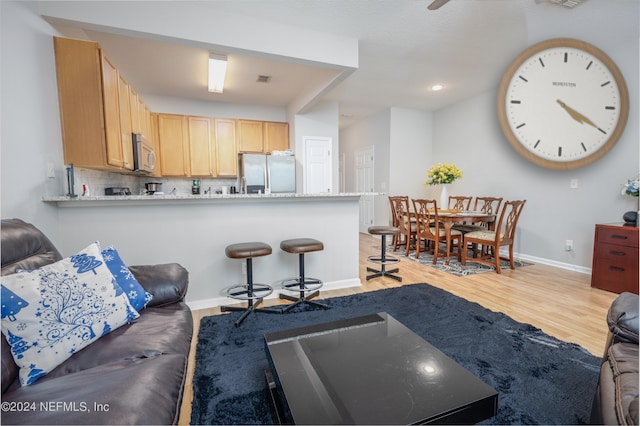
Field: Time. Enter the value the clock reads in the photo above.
4:20
